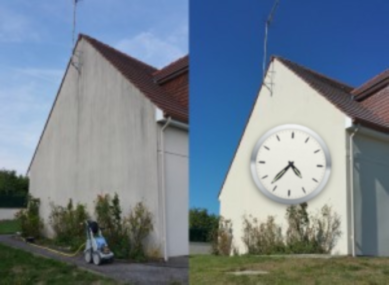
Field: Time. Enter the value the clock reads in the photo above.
4:37
